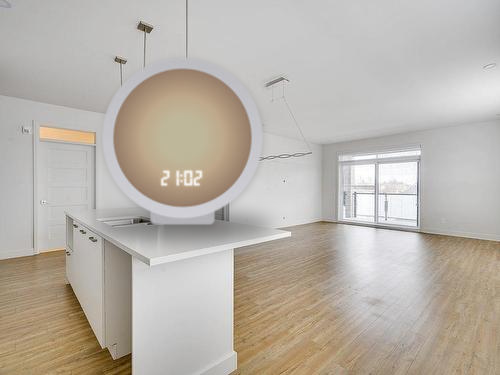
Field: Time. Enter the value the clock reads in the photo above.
21:02
